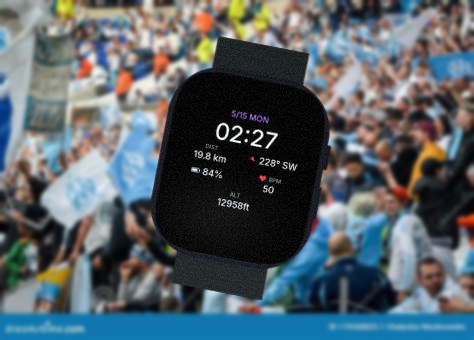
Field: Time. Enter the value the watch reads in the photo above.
2:27
